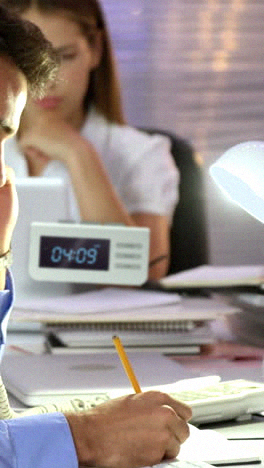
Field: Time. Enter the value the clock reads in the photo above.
4:09
